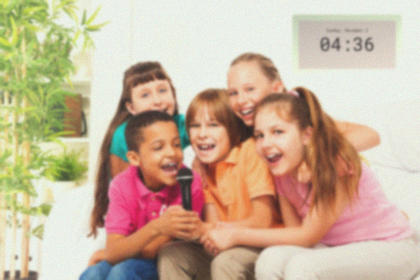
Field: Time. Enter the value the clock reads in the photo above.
4:36
